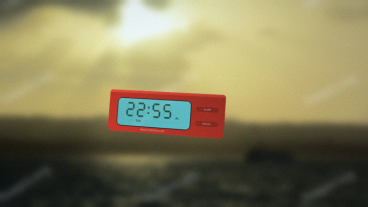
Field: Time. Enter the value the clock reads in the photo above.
22:55
